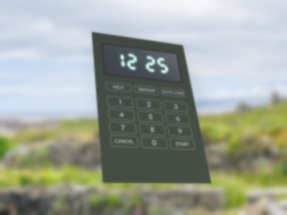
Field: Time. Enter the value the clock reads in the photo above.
12:25
